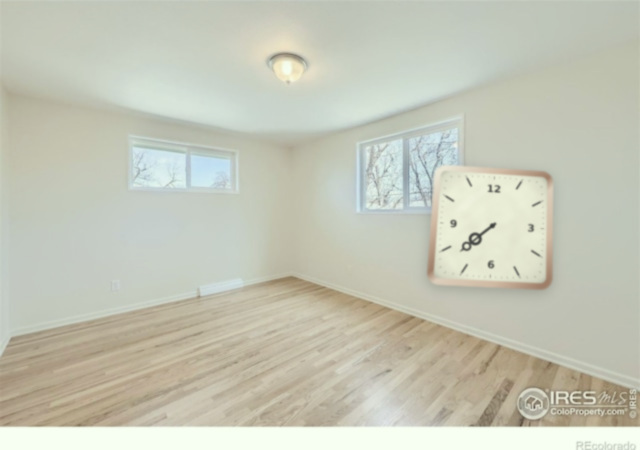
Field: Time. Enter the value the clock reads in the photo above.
7:38
